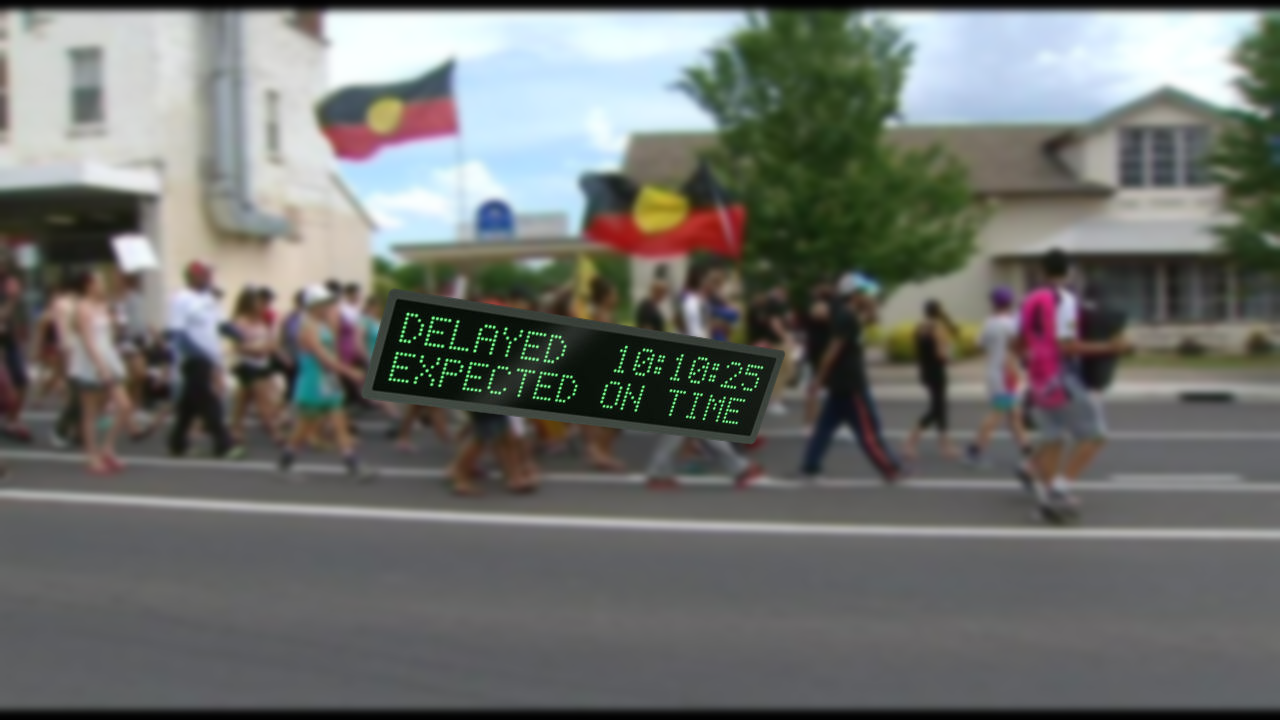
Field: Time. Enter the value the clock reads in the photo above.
10:10:25
